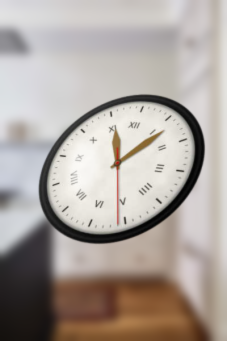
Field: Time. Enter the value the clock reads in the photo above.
11:06:26
